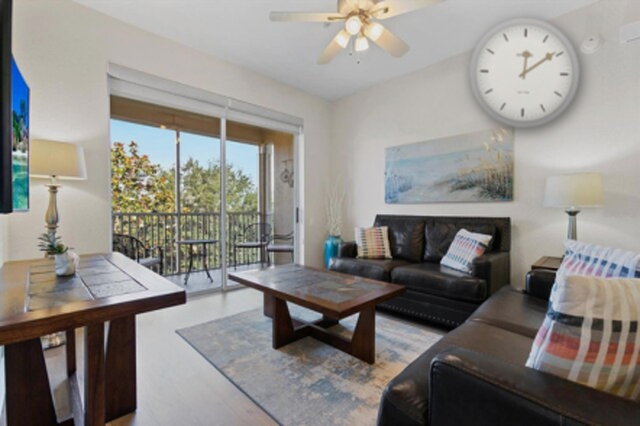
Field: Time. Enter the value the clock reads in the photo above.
12:09
